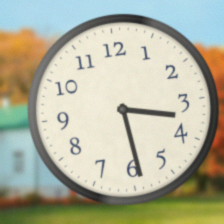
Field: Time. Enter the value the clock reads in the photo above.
3:29
